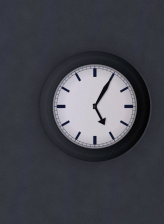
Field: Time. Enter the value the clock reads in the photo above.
5:05
